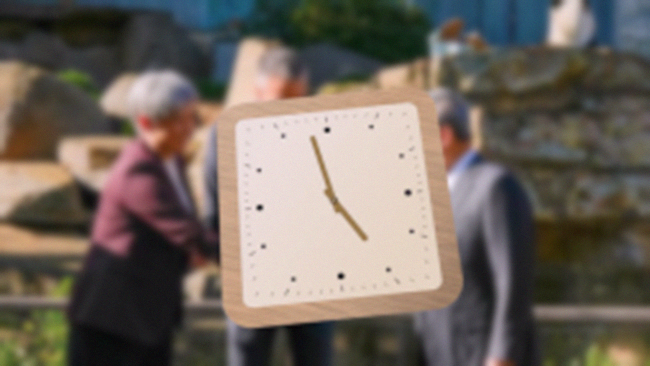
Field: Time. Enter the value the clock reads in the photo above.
4:58
